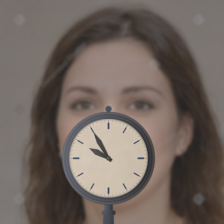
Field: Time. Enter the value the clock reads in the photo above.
9:55
